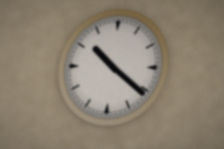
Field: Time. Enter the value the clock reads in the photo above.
10:21
